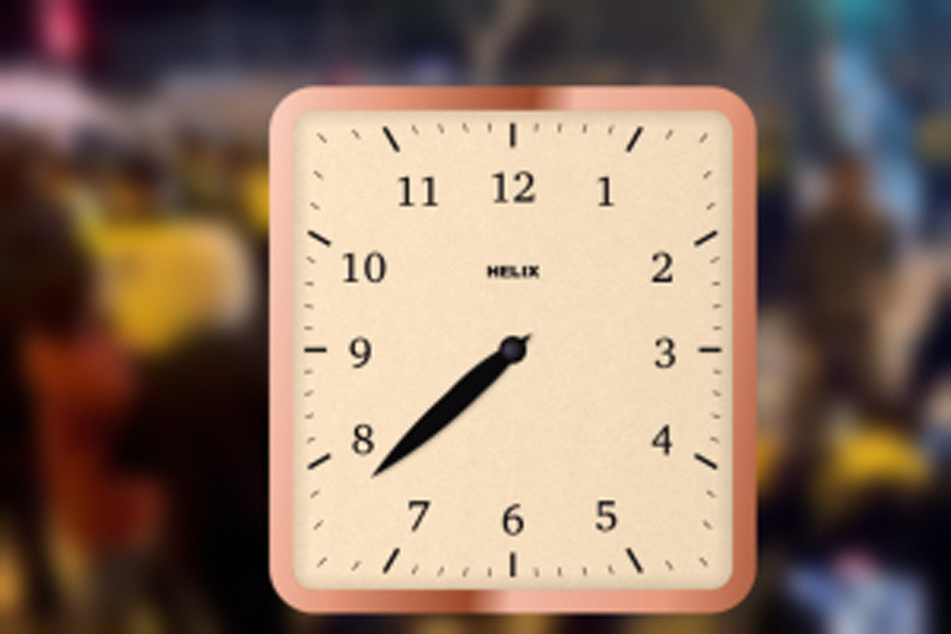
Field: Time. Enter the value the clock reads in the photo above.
7:38
